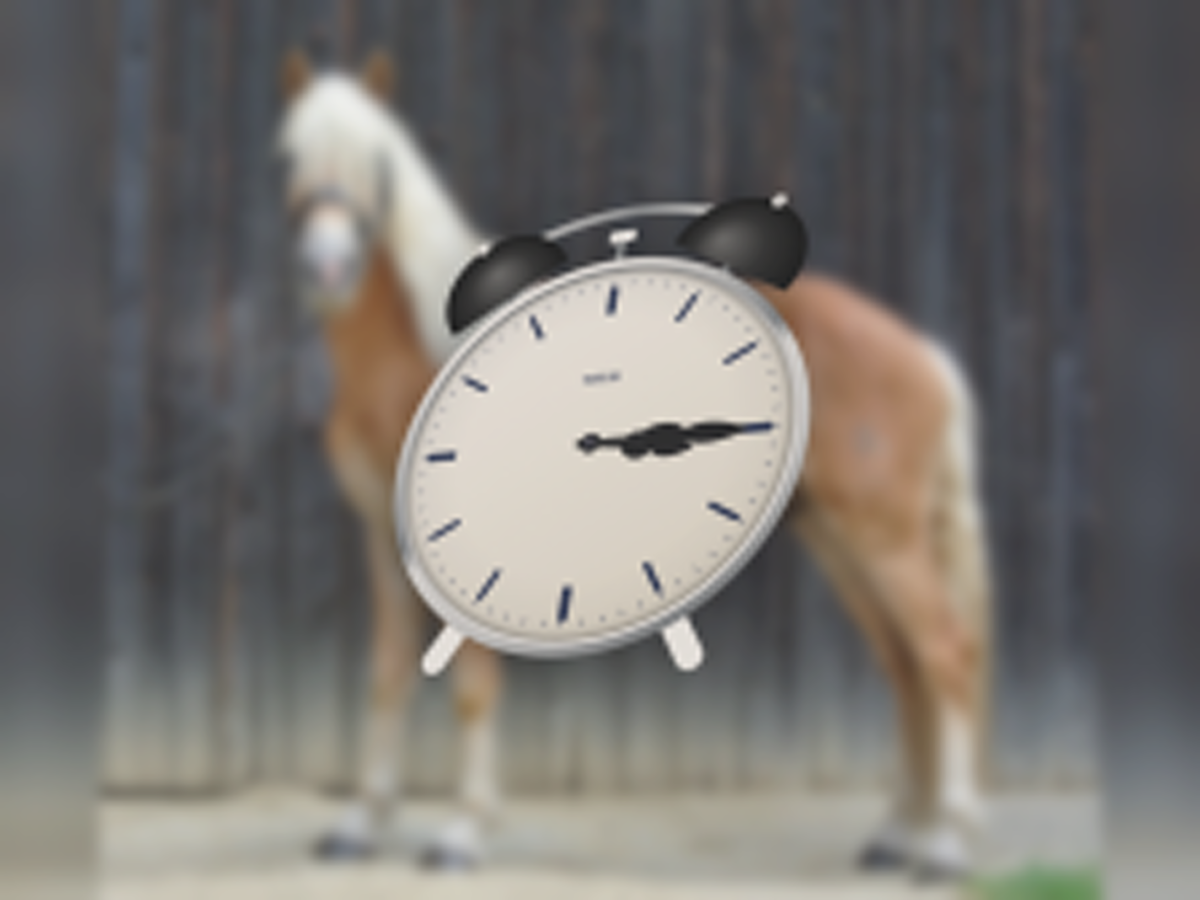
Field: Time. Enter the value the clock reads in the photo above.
3:15
